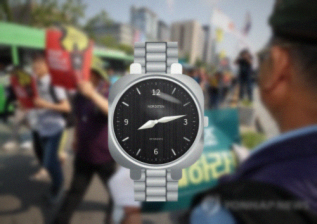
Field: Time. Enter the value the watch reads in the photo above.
8:13
